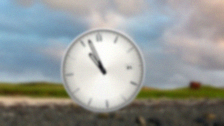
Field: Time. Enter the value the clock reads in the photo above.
10:57
